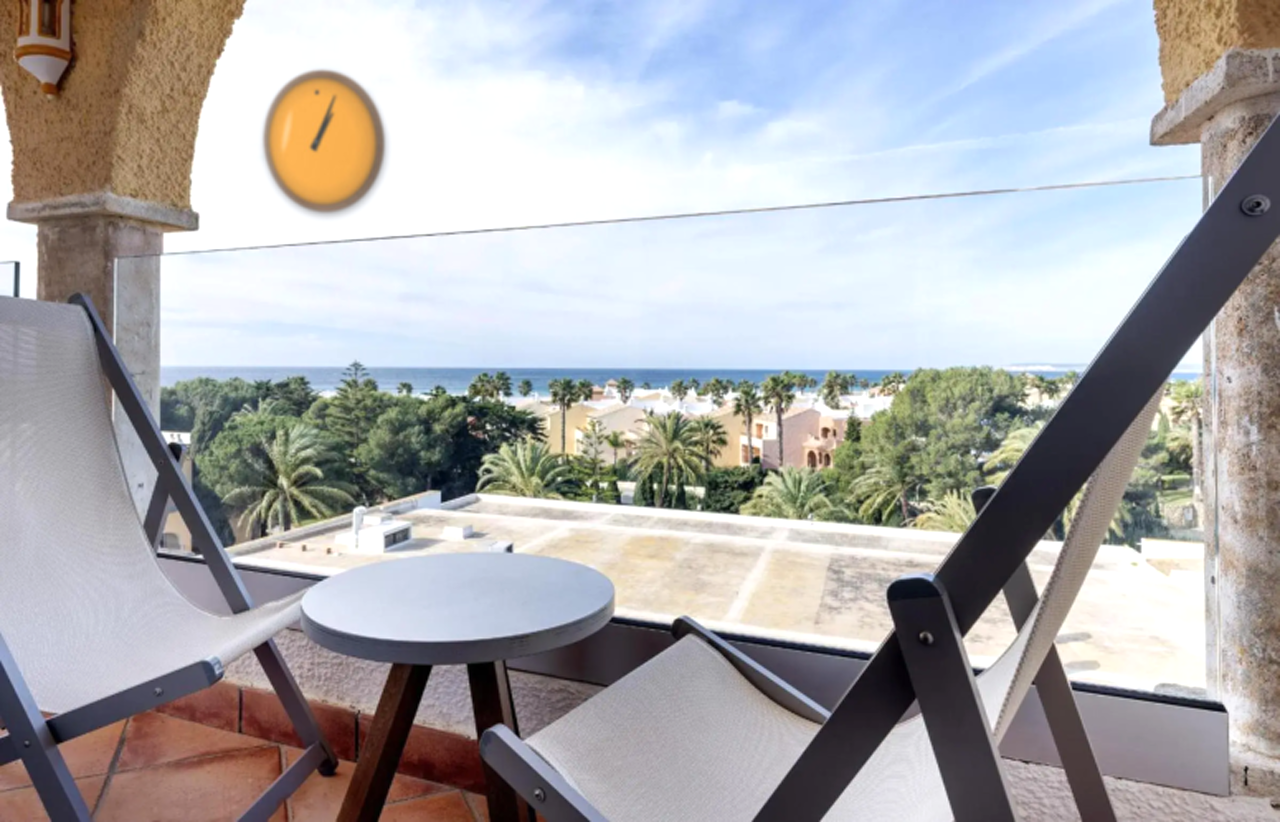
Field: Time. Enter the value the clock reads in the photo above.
1:04
